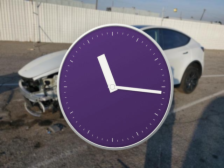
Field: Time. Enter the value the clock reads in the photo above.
11:16
